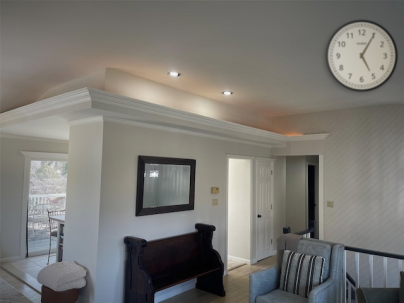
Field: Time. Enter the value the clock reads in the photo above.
5:05
